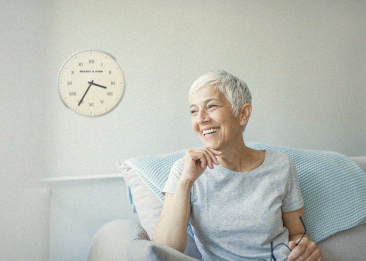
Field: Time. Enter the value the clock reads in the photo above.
3:35
